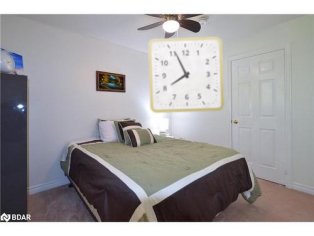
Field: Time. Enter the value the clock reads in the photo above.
7:56
